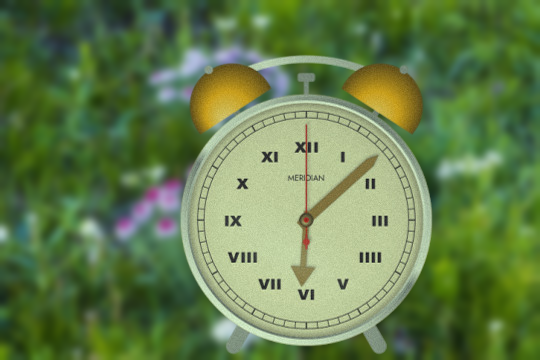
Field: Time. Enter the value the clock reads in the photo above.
6:08:00
